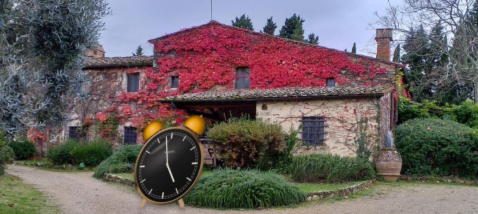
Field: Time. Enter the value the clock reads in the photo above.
4:58
